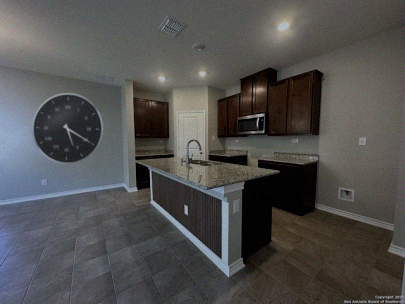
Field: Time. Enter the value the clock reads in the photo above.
5:20
